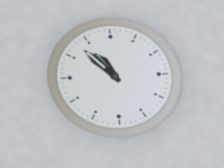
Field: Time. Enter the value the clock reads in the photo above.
10:53
